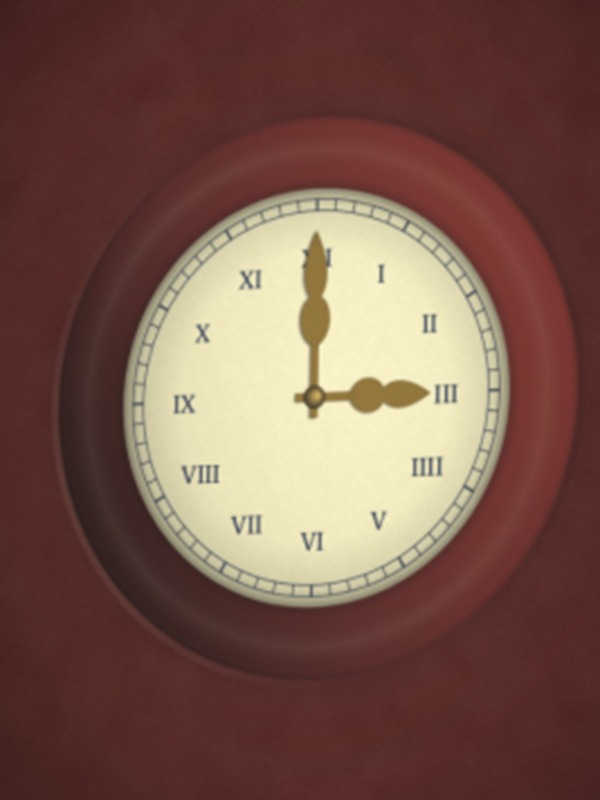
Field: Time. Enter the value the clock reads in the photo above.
3:00
